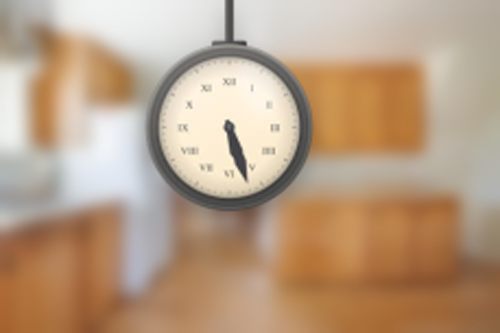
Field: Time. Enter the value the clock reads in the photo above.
5:27
